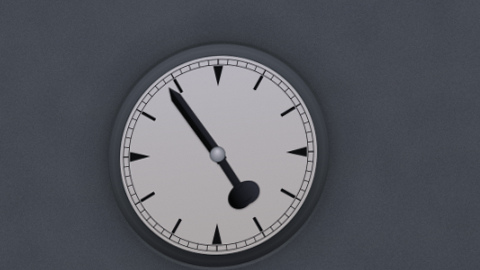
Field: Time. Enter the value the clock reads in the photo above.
4:54
